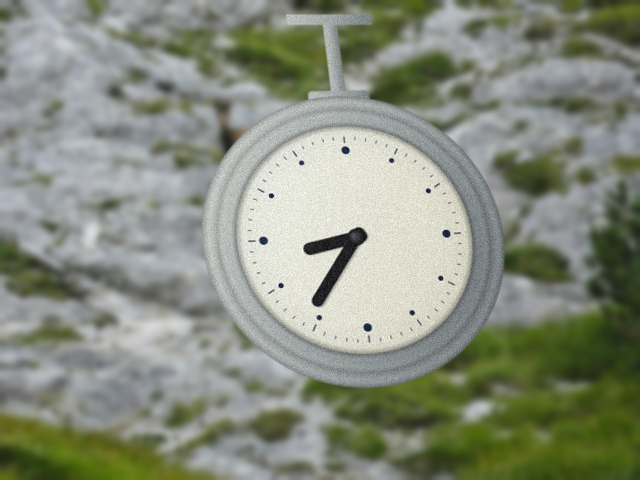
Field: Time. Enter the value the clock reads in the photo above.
8:36
